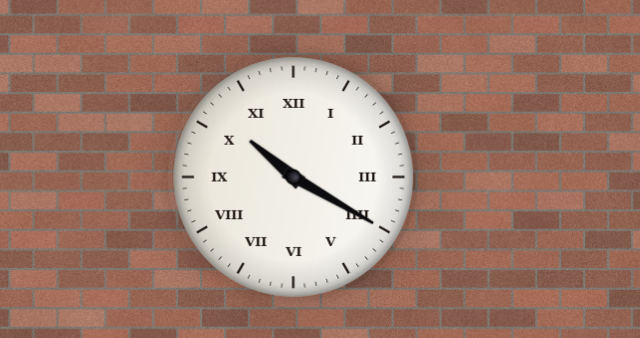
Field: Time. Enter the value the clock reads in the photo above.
10:20
